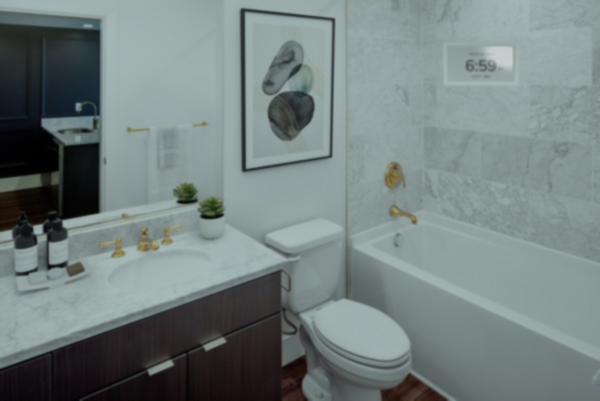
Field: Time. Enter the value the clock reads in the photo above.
6:59
